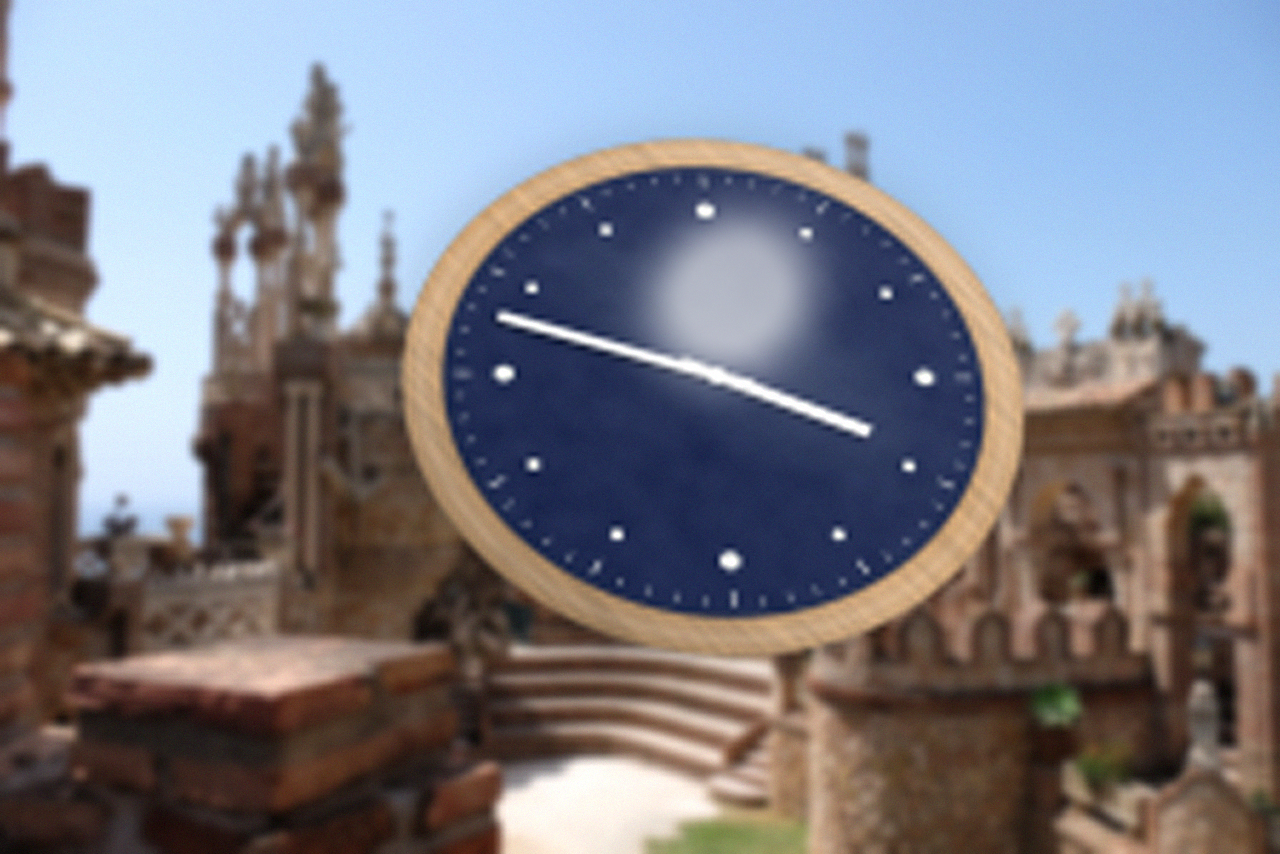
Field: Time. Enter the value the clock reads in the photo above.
3:48
